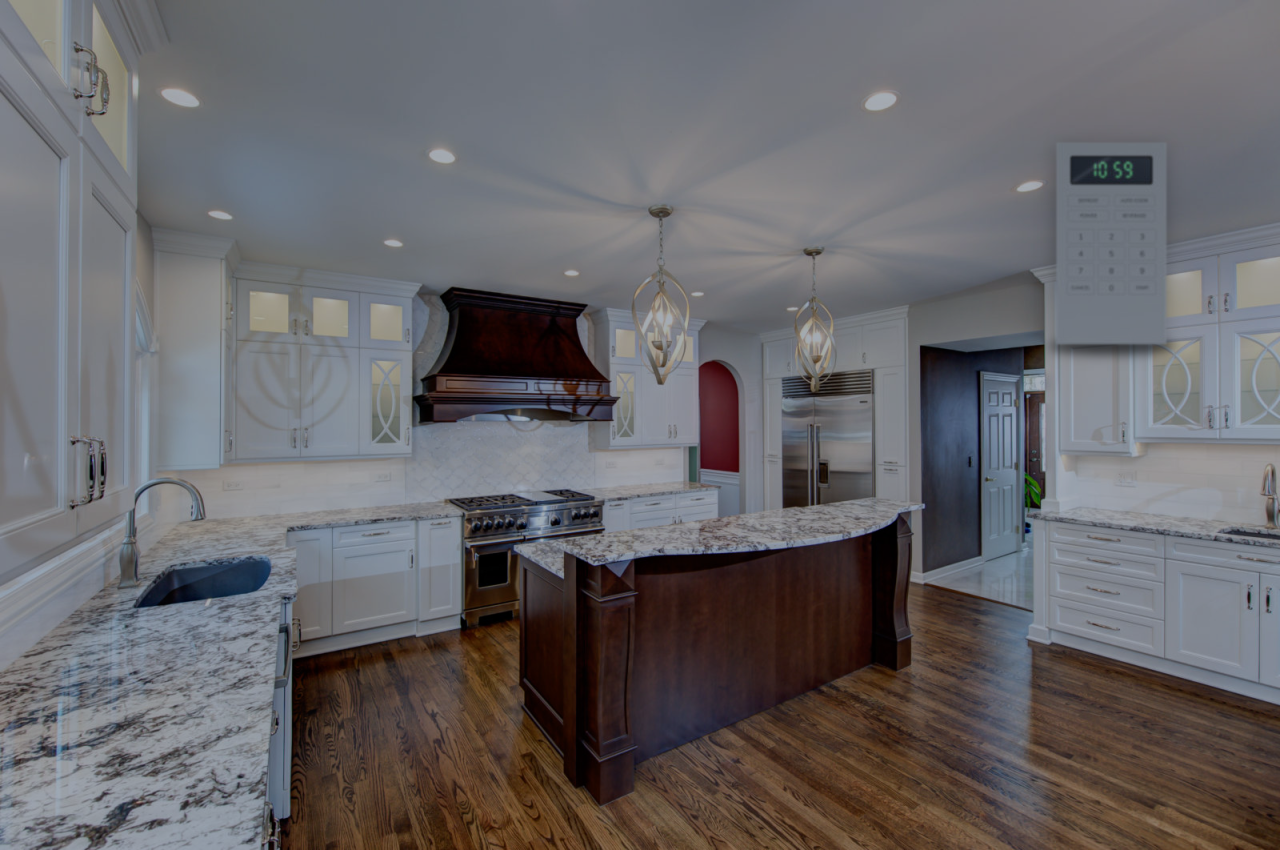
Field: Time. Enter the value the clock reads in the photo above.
10:59
